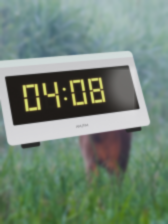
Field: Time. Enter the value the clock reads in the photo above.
4:08
